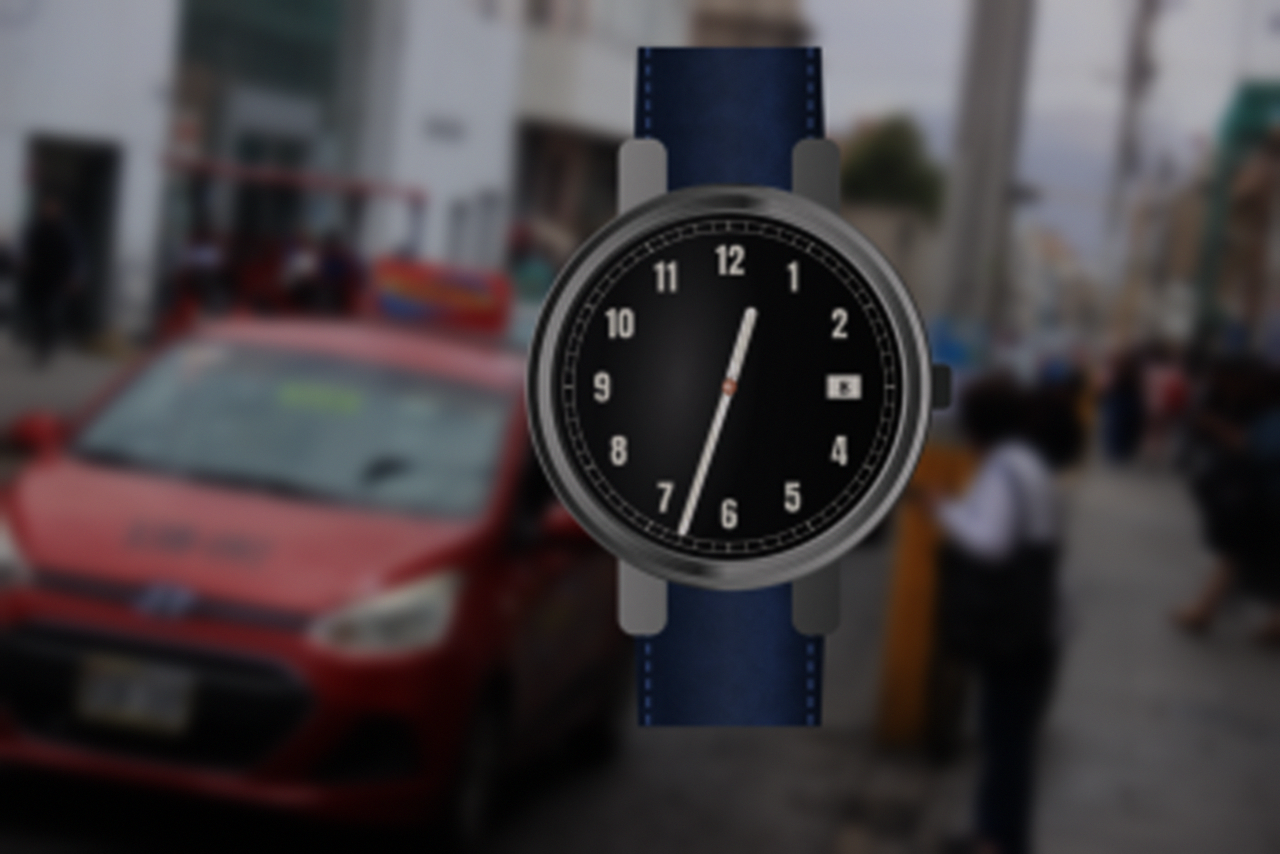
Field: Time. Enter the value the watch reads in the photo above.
12:33
